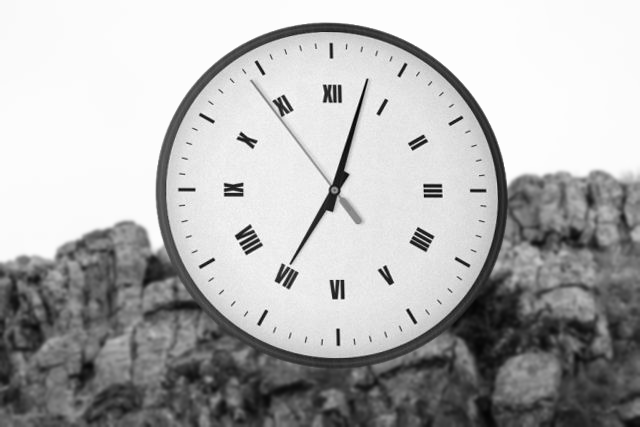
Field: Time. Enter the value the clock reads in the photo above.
7:02:54
